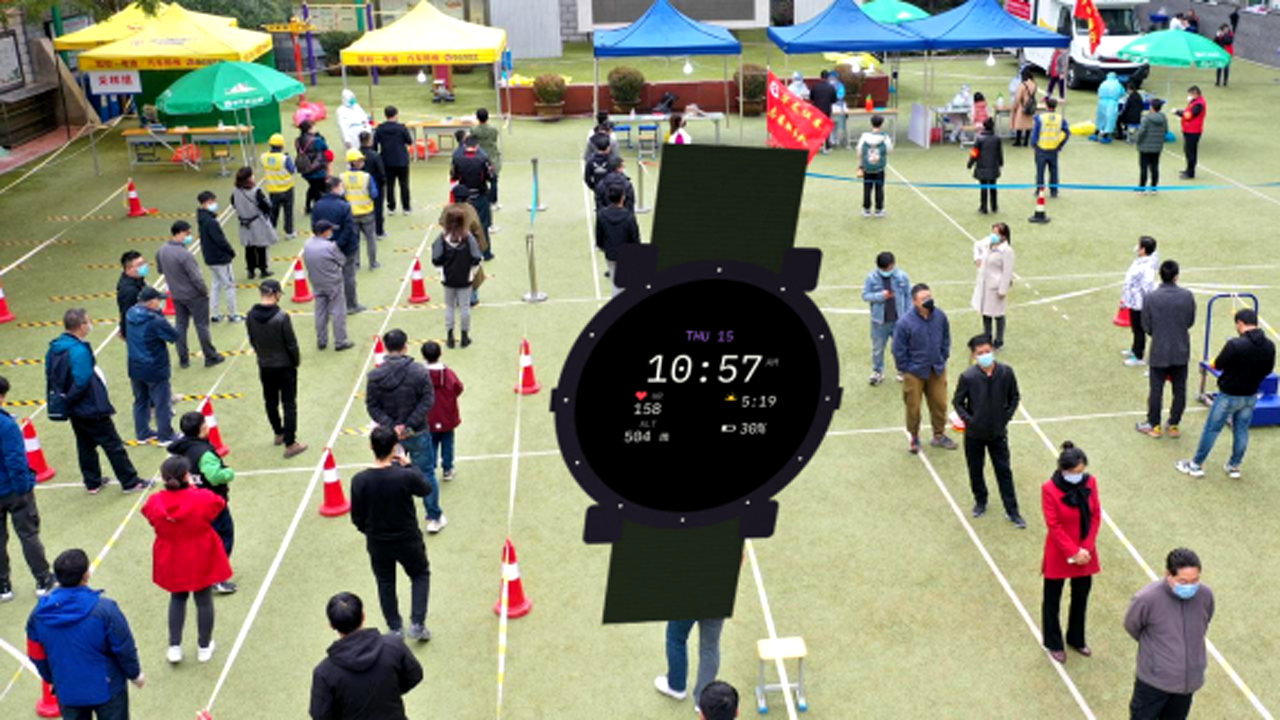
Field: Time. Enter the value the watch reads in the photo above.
10:57
